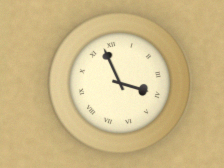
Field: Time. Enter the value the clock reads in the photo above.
3:58
